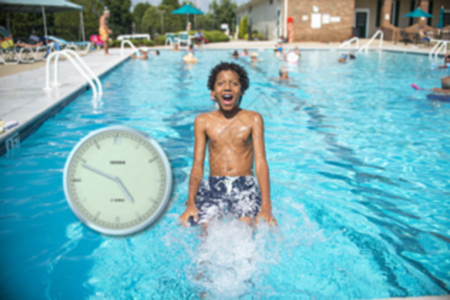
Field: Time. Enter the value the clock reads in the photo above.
4:49
